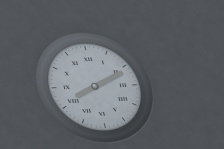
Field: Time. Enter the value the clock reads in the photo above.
8:11
